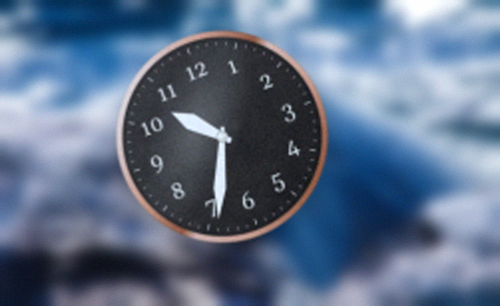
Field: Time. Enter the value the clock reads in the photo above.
10:34
